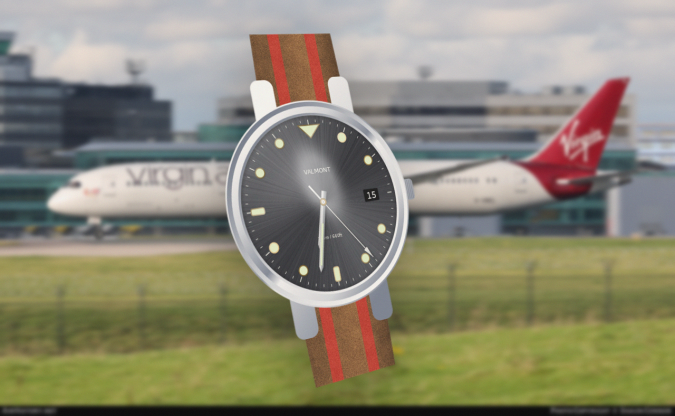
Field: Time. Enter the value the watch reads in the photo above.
6:32:24
